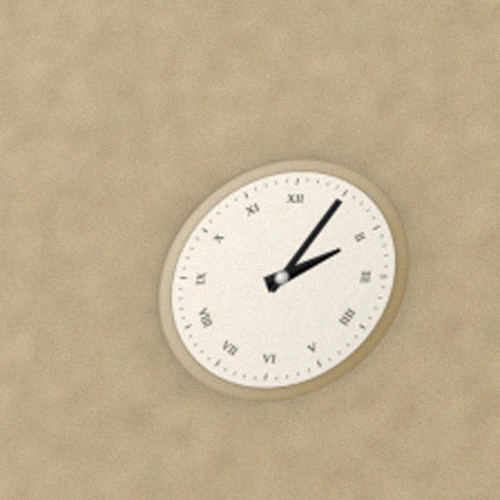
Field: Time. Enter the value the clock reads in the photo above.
2:05
